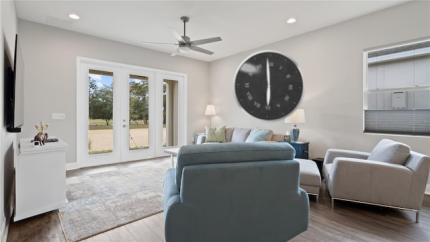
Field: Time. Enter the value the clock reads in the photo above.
5:59
